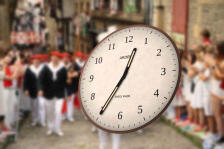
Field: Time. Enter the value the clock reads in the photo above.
12:35
